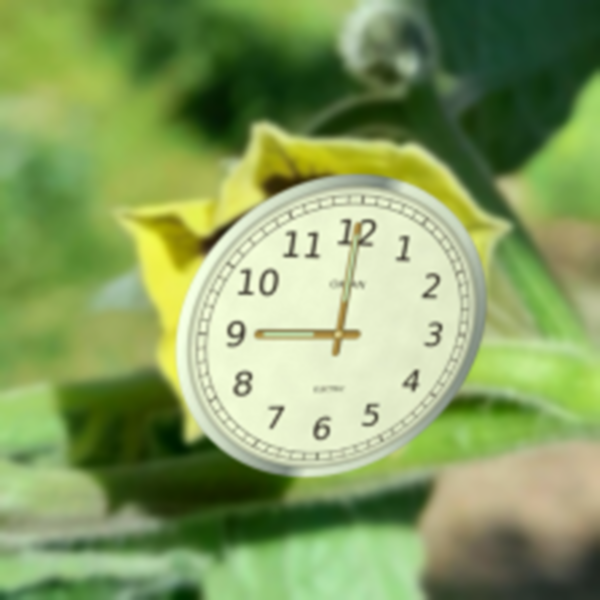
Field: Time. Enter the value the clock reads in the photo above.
9:00
